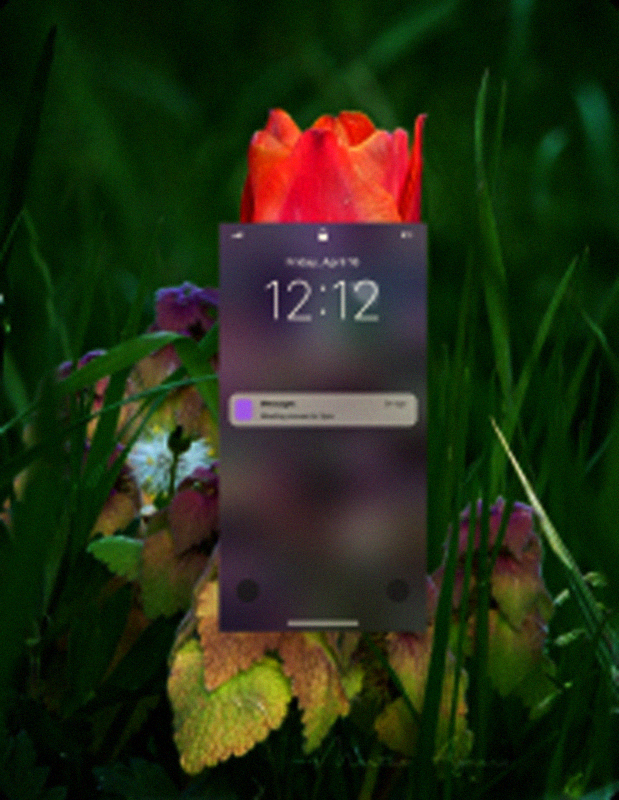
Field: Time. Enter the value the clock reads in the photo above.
12:12
